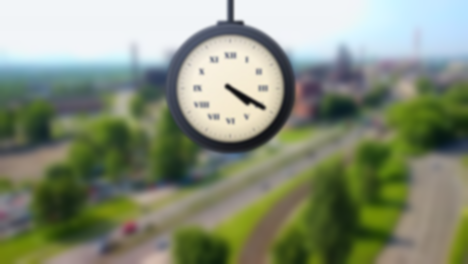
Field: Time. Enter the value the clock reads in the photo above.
4:20
